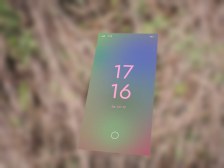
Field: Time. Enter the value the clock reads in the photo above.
17:16
